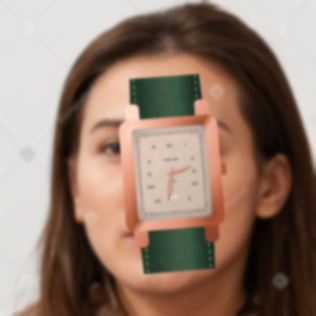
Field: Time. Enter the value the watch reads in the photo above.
2:32
